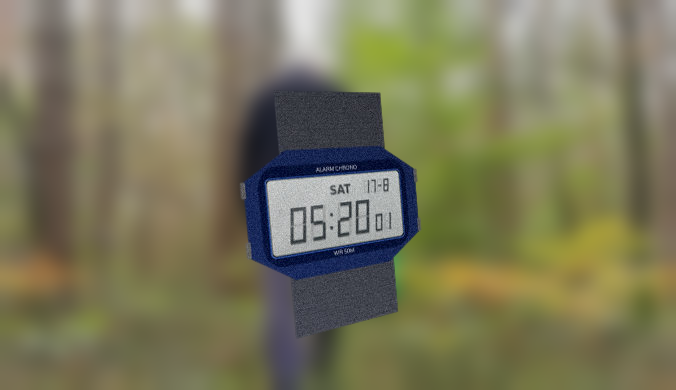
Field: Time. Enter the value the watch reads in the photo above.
5:20:01
